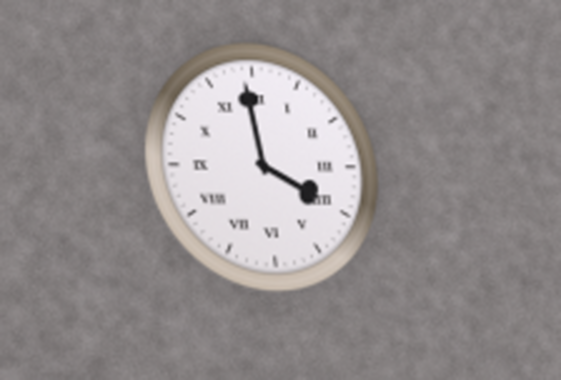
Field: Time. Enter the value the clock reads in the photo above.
3:59
